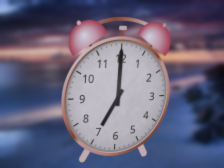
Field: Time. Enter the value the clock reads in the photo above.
7:00
